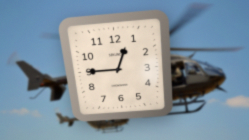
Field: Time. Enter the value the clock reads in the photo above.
12:45
